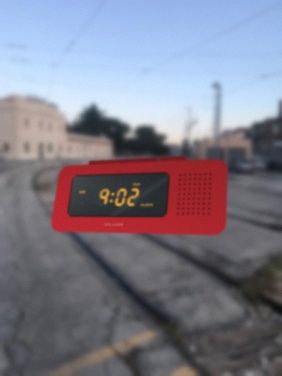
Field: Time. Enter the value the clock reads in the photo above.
9:02
